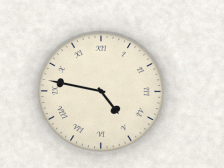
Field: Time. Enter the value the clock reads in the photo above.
4:47
